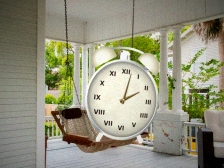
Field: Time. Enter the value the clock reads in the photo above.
2:02
